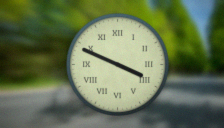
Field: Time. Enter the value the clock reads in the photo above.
3:49
